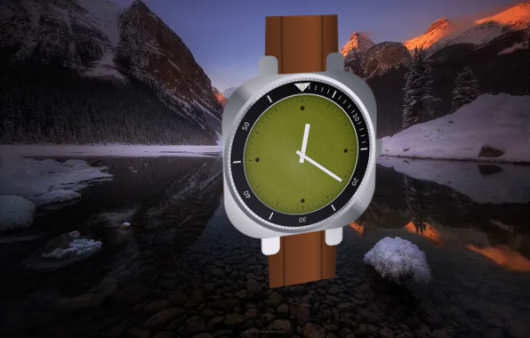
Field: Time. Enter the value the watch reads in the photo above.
12:21
